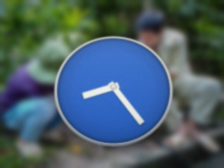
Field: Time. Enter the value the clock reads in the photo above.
8:24
